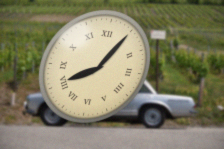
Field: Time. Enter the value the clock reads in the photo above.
8:05
